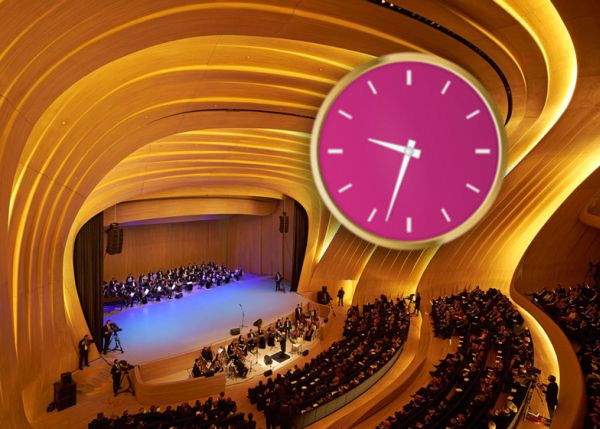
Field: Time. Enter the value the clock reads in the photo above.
9:33
